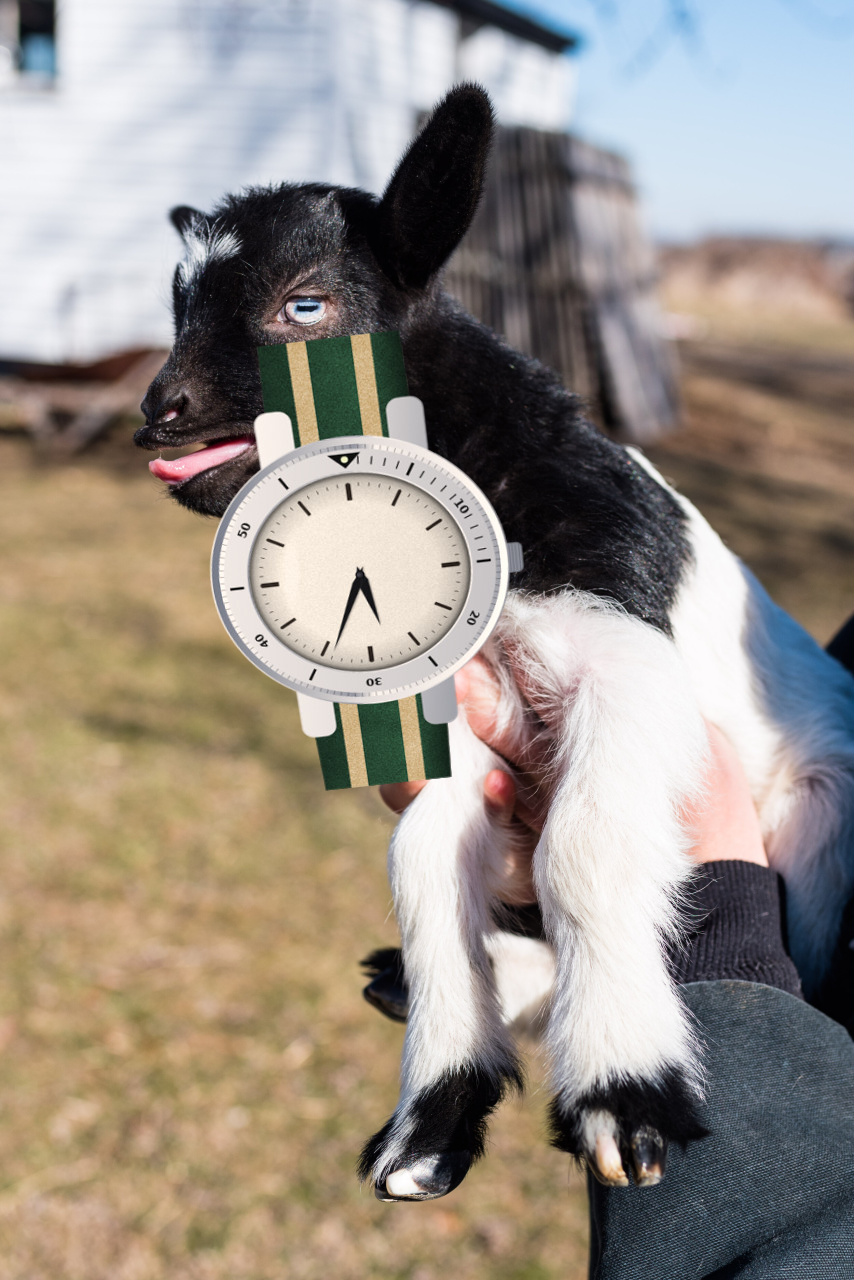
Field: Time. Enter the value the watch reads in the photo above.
5:34
